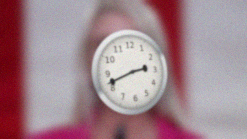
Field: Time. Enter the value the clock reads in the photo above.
2:42
